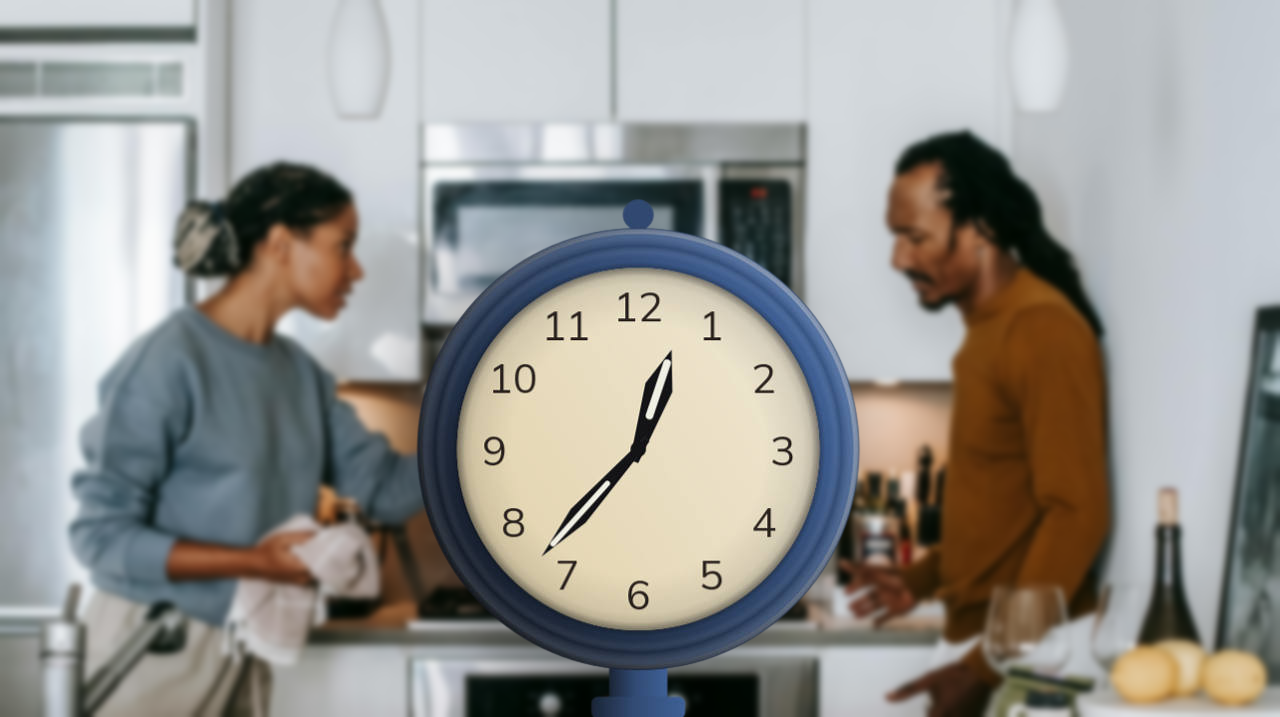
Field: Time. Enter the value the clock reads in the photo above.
12:37
